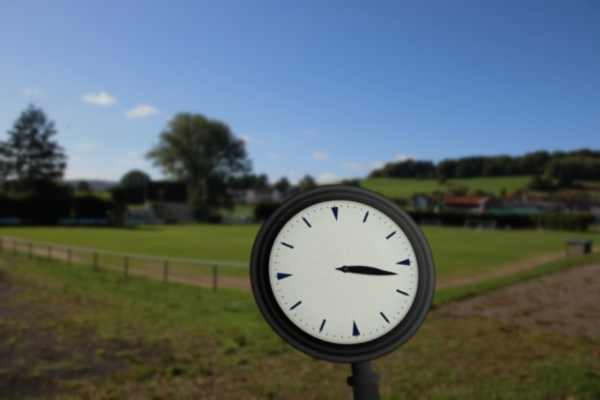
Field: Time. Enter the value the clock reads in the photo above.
3:17
